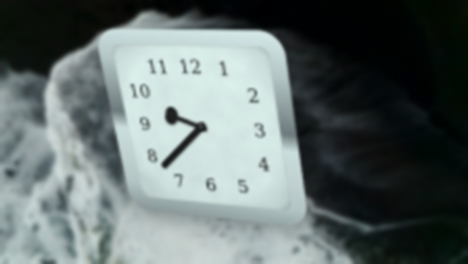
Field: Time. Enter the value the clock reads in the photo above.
9:38
